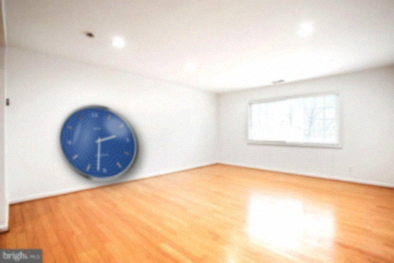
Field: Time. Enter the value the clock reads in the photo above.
2:32
